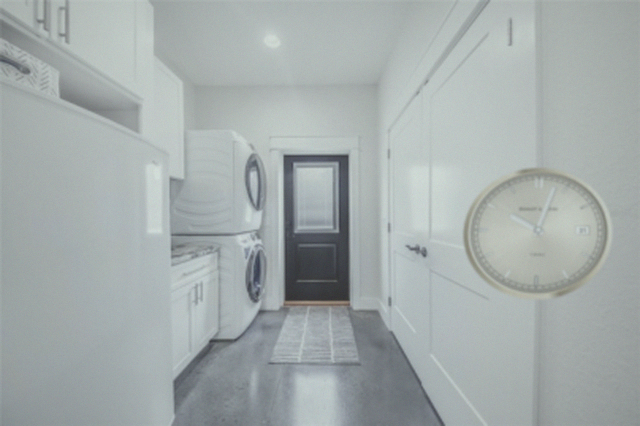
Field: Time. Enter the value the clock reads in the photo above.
10:03
